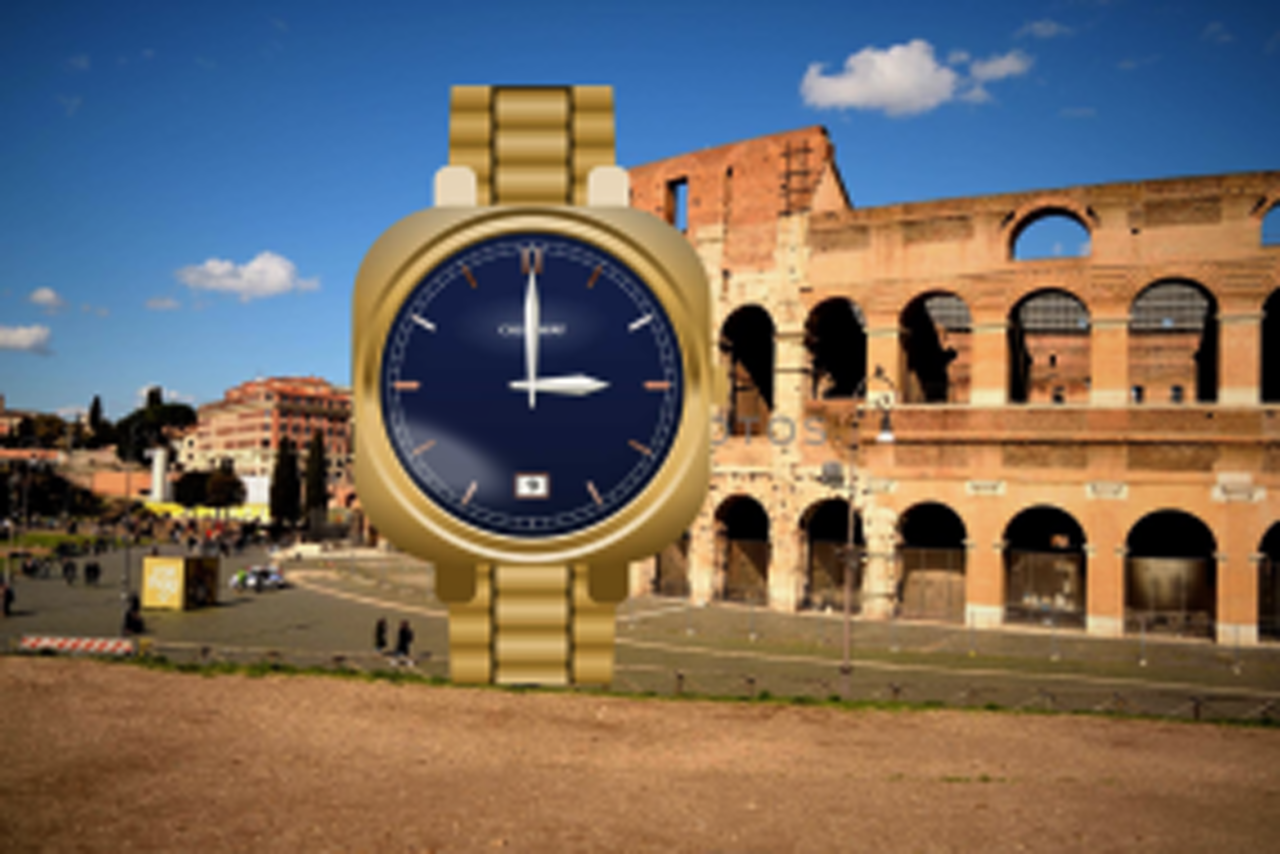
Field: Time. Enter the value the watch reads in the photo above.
3:00
